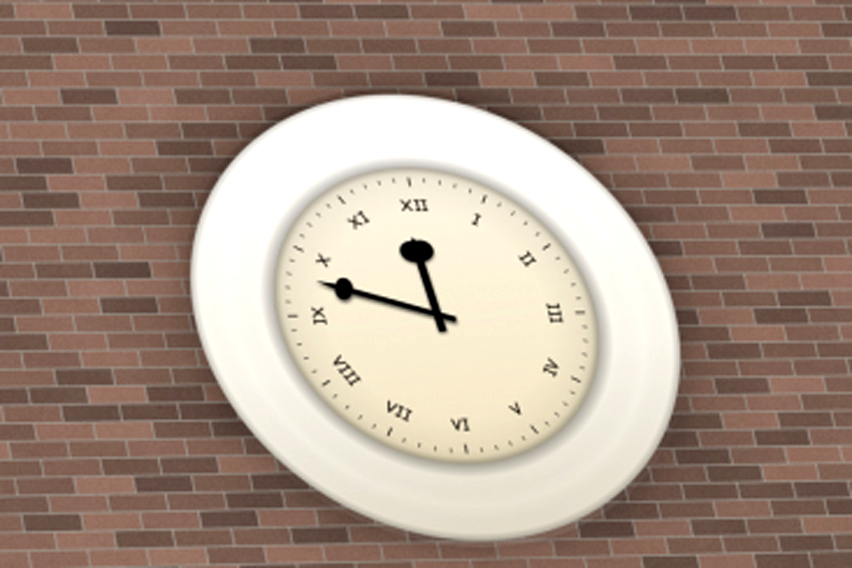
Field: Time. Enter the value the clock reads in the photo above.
11:48
